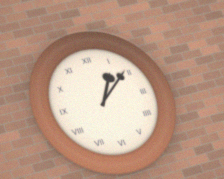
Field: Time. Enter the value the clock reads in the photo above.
1:09
